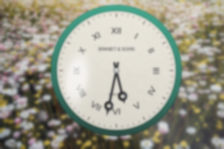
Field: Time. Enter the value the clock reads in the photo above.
5:32
